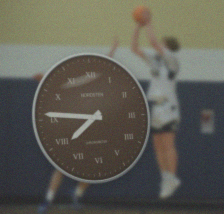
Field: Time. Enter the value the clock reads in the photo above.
7:46
